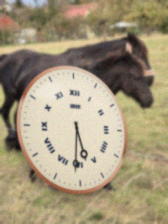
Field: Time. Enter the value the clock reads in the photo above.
5:31
